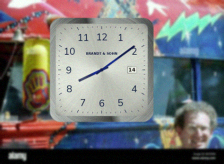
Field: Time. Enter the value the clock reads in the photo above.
8:09
